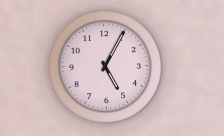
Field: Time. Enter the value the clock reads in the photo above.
5:05
